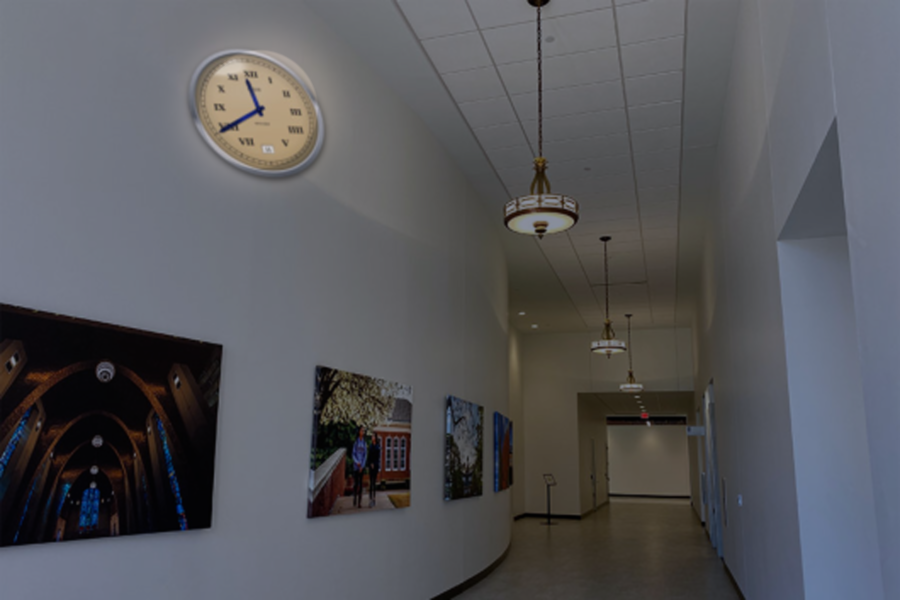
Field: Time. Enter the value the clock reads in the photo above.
11:40
